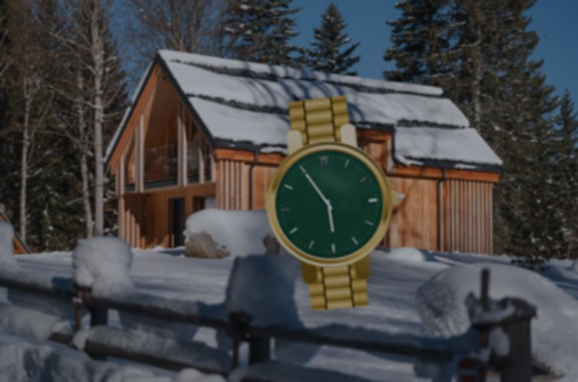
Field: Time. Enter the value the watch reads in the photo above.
5:55
